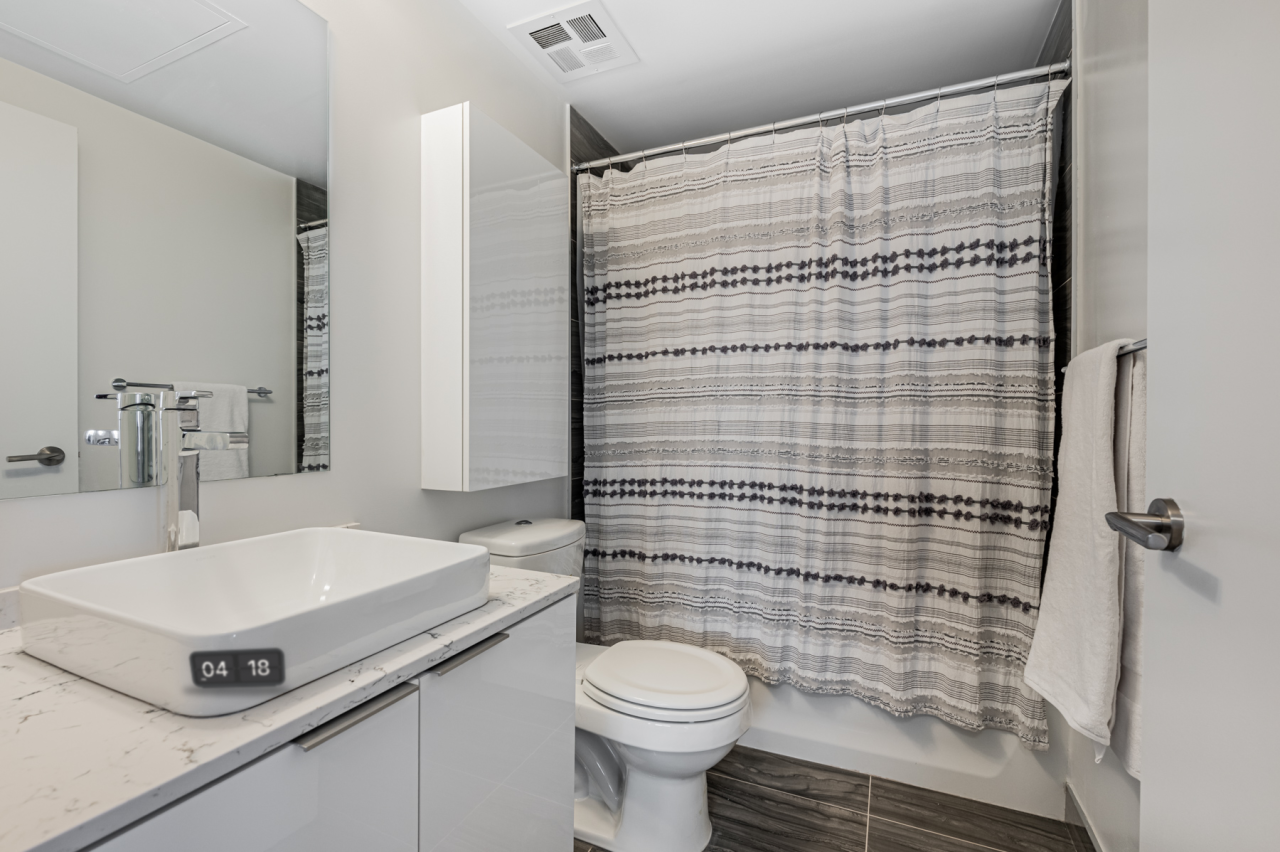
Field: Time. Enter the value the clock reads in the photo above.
4:18
